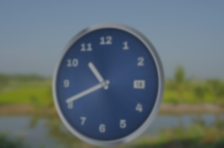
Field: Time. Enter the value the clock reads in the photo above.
10:41
